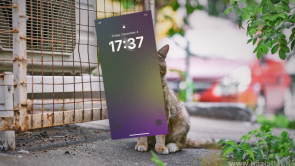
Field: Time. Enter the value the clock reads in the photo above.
17:37
